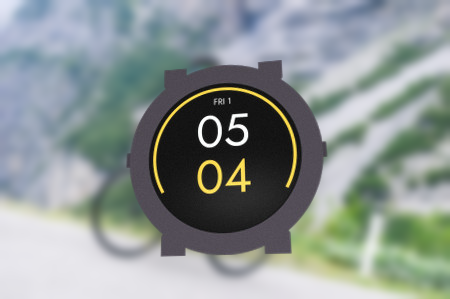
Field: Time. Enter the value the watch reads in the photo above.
5:04
